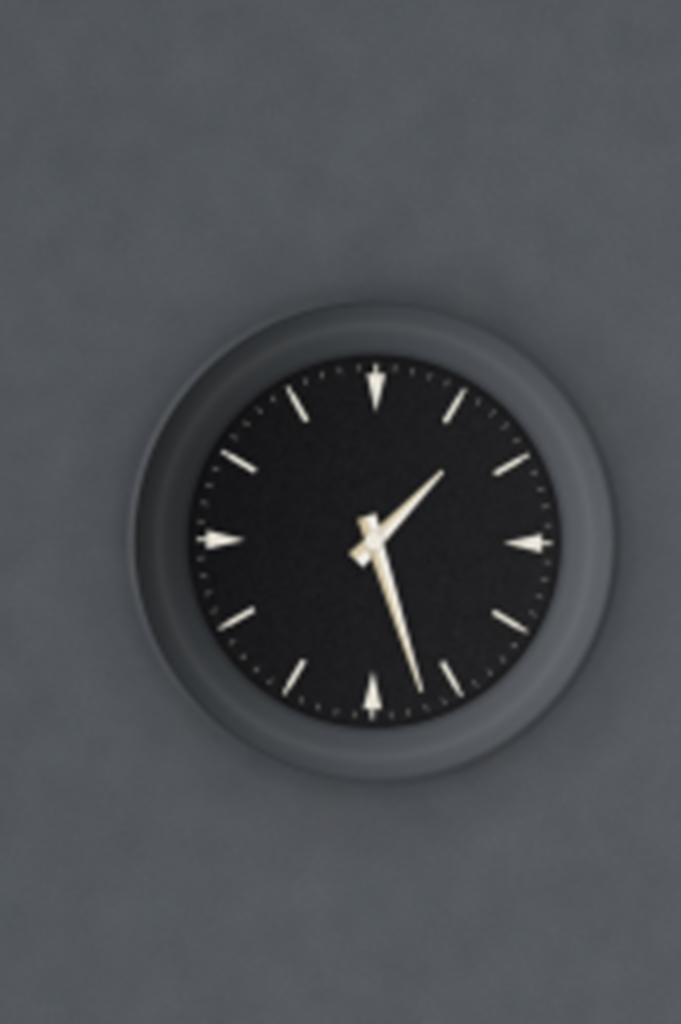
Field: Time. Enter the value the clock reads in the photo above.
1:27
